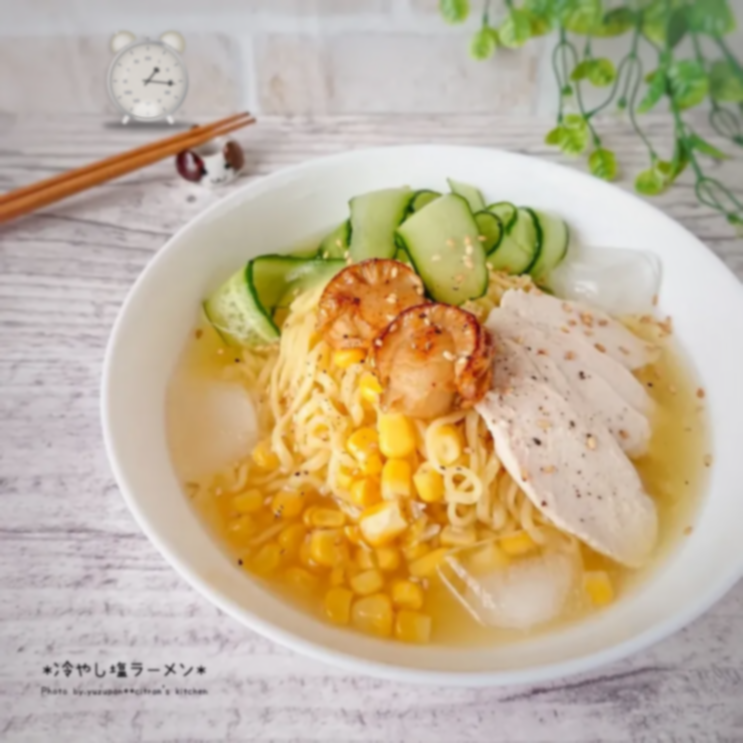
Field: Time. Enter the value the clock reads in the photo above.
1:16
